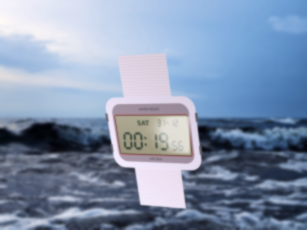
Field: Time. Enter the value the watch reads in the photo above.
0:19
